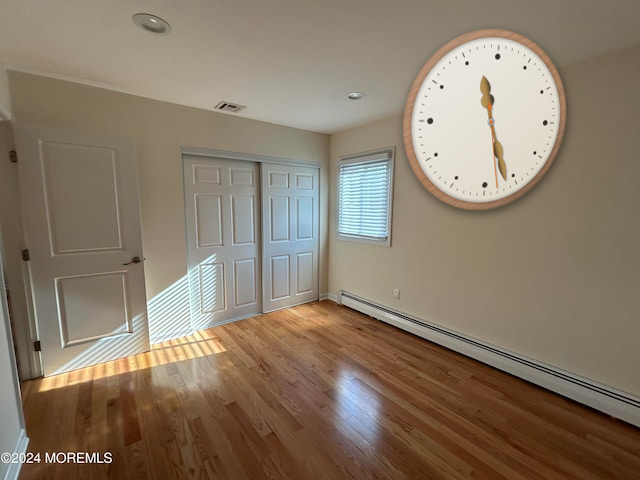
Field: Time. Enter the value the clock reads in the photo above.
11:26:28
